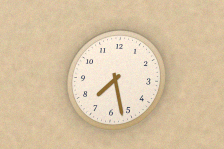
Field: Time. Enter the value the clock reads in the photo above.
7:27
